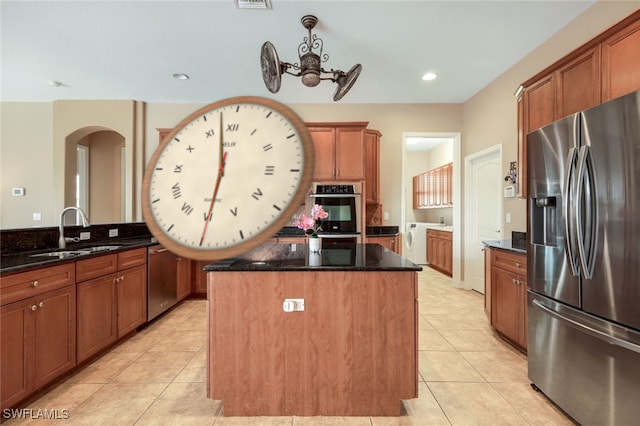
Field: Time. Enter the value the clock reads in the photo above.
5:57:30
